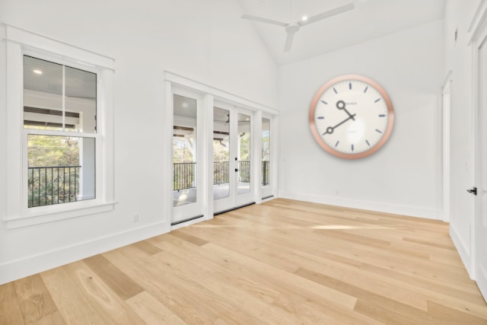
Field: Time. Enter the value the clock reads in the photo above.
10:40
